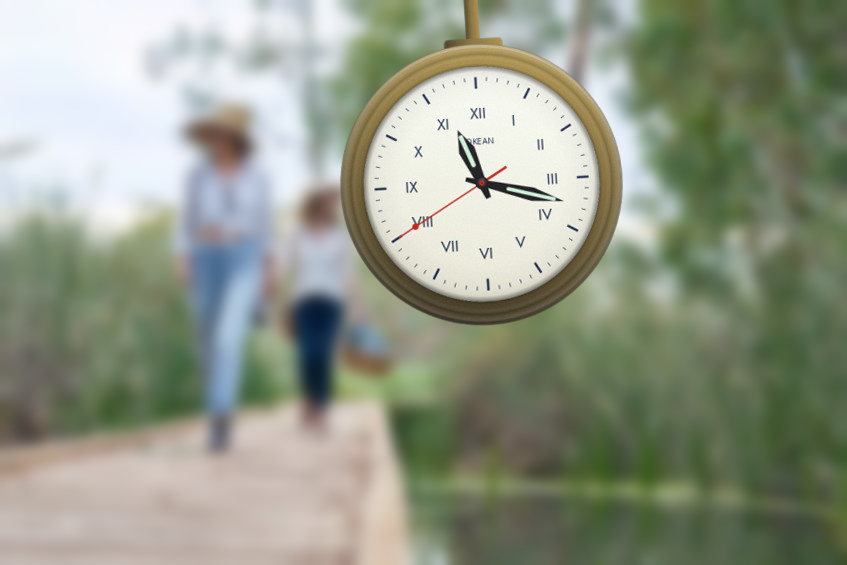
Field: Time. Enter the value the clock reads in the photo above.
11:17:40
